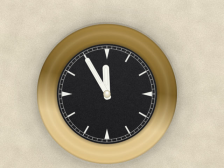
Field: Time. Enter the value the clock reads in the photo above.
11:55
